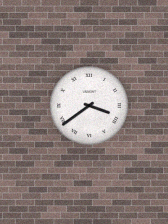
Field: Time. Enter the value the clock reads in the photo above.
3:39
